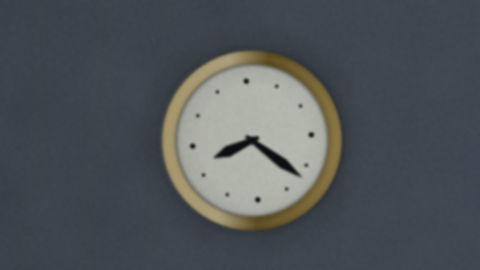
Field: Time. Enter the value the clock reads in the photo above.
8:22
